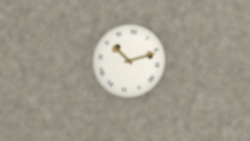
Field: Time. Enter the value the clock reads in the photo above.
10:11
